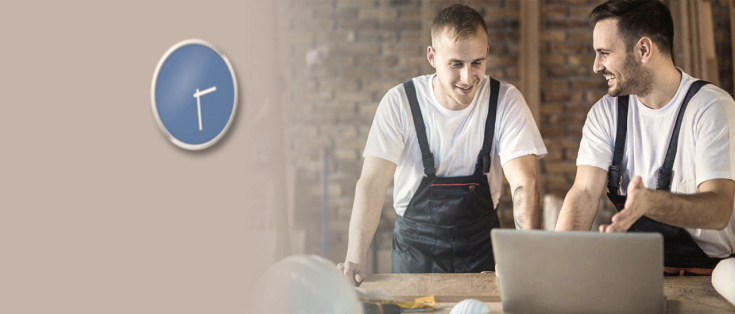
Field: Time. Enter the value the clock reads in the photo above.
2:29
